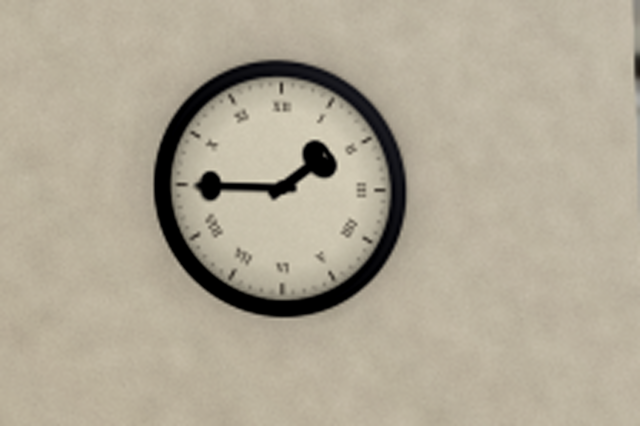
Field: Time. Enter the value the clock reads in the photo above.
1:45
